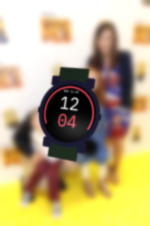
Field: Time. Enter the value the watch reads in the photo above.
12:04
